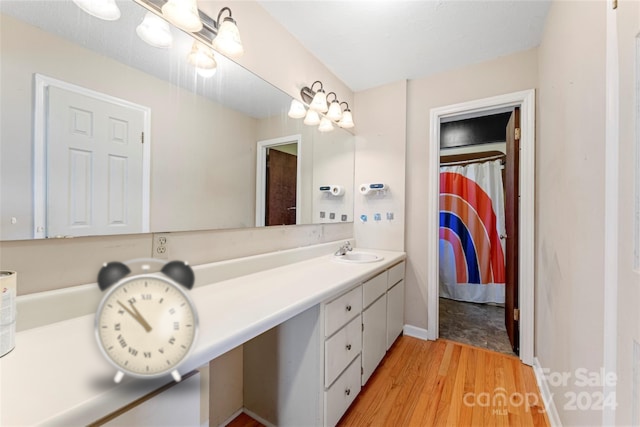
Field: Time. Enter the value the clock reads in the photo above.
10:52
